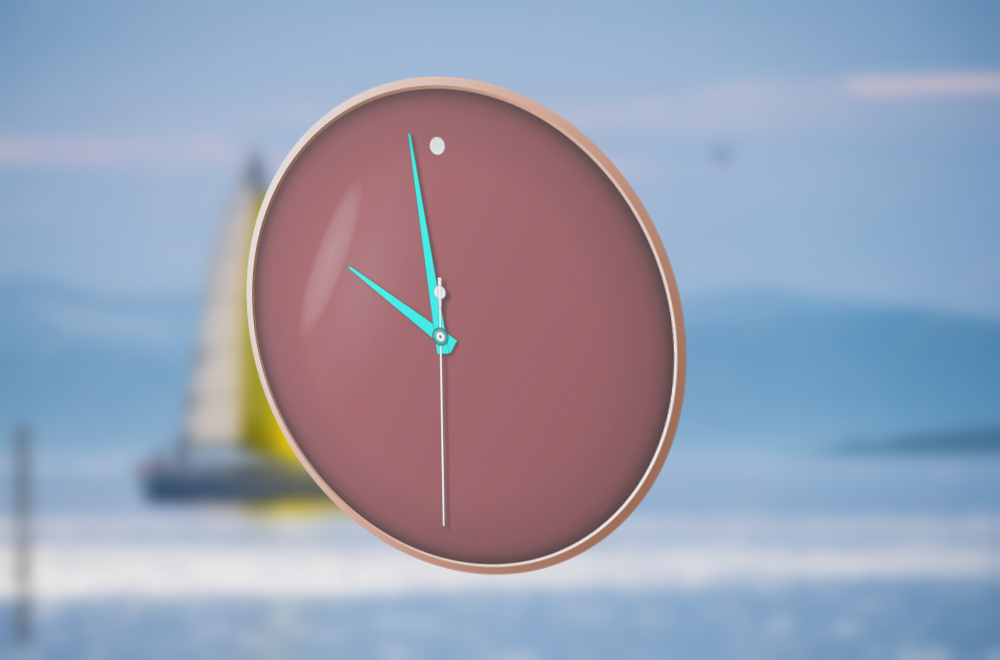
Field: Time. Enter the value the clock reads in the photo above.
9:58:30
